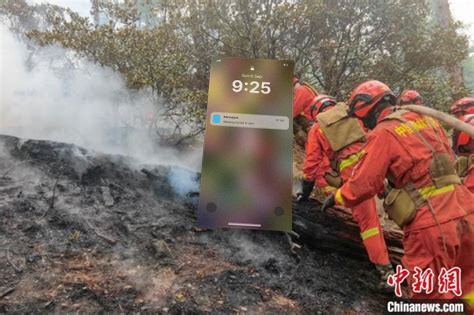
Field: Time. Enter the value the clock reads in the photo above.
9:25
